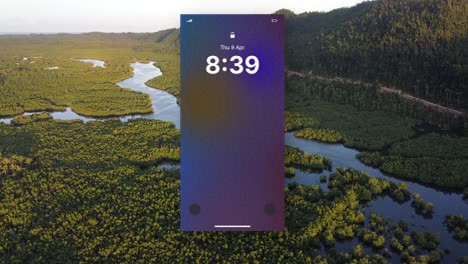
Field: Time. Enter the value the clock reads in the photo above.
8:39
